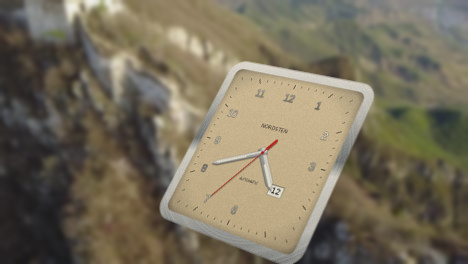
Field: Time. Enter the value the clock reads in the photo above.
4:40:35
